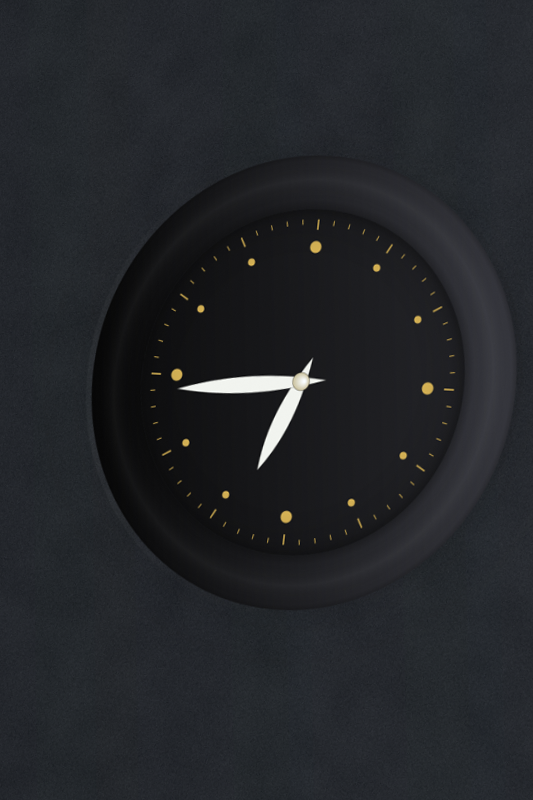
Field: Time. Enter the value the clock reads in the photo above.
6:44
